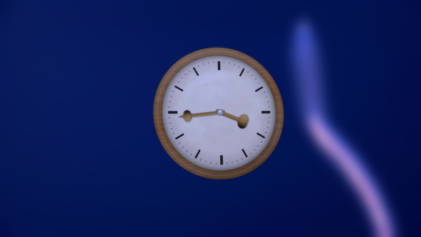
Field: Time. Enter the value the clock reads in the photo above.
3:44
